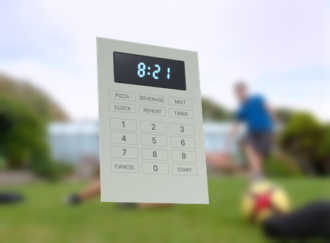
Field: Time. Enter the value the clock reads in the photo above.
8:21
